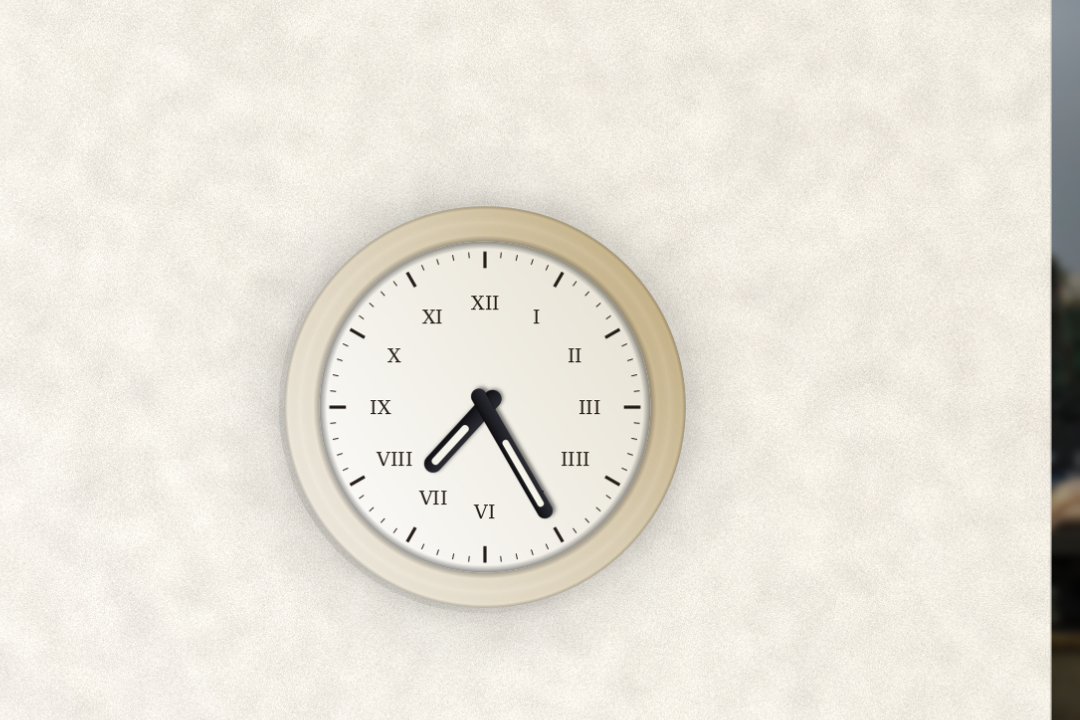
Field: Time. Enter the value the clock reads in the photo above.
7:25
